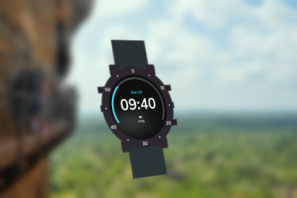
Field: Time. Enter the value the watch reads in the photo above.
9:40
